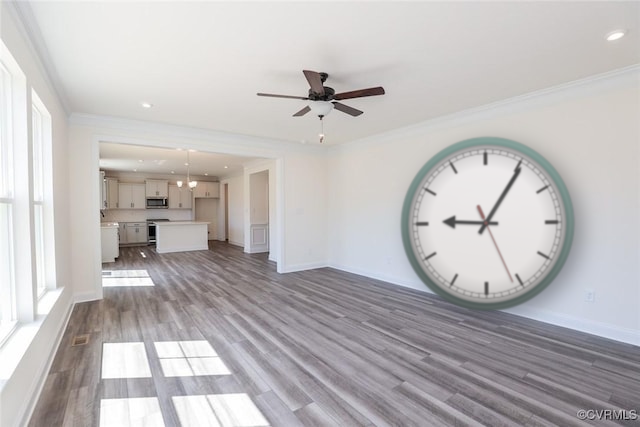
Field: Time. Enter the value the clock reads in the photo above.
9:05:26
